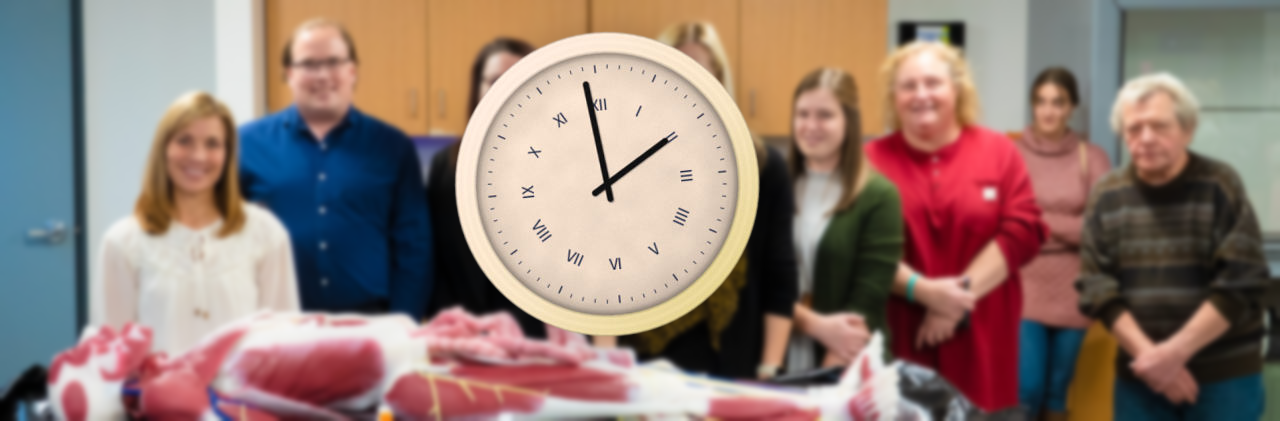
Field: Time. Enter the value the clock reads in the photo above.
1:59
